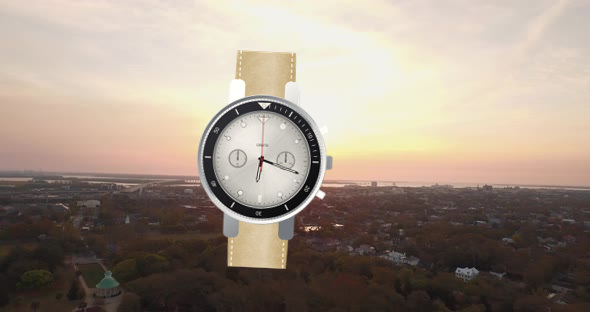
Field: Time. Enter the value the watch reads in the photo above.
6:18
